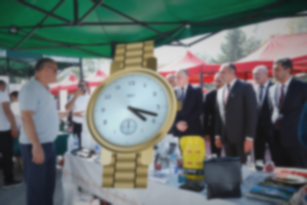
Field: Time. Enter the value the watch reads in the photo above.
4:18
